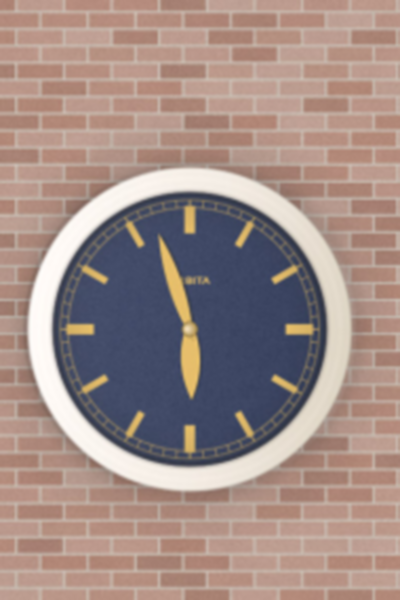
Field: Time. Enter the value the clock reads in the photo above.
5:57
